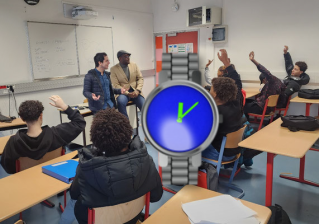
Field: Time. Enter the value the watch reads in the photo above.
12:08
